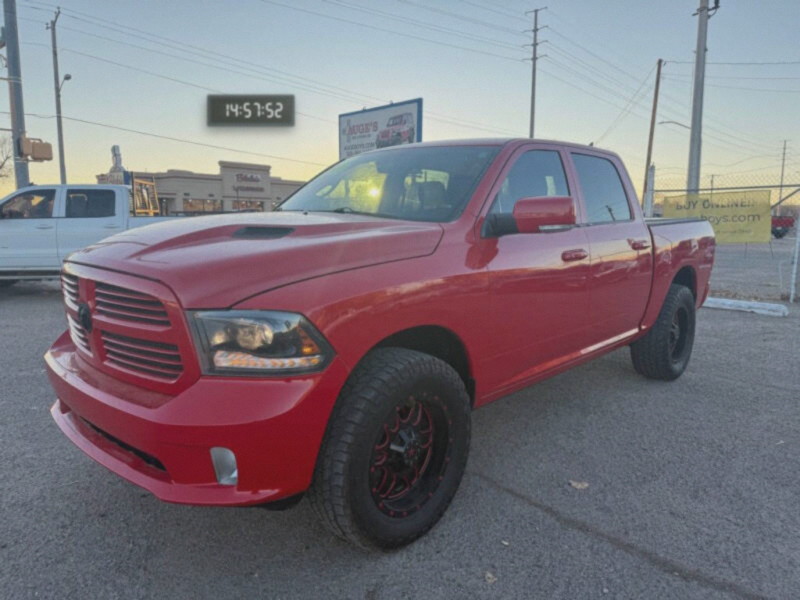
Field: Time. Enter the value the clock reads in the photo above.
14:57:52
